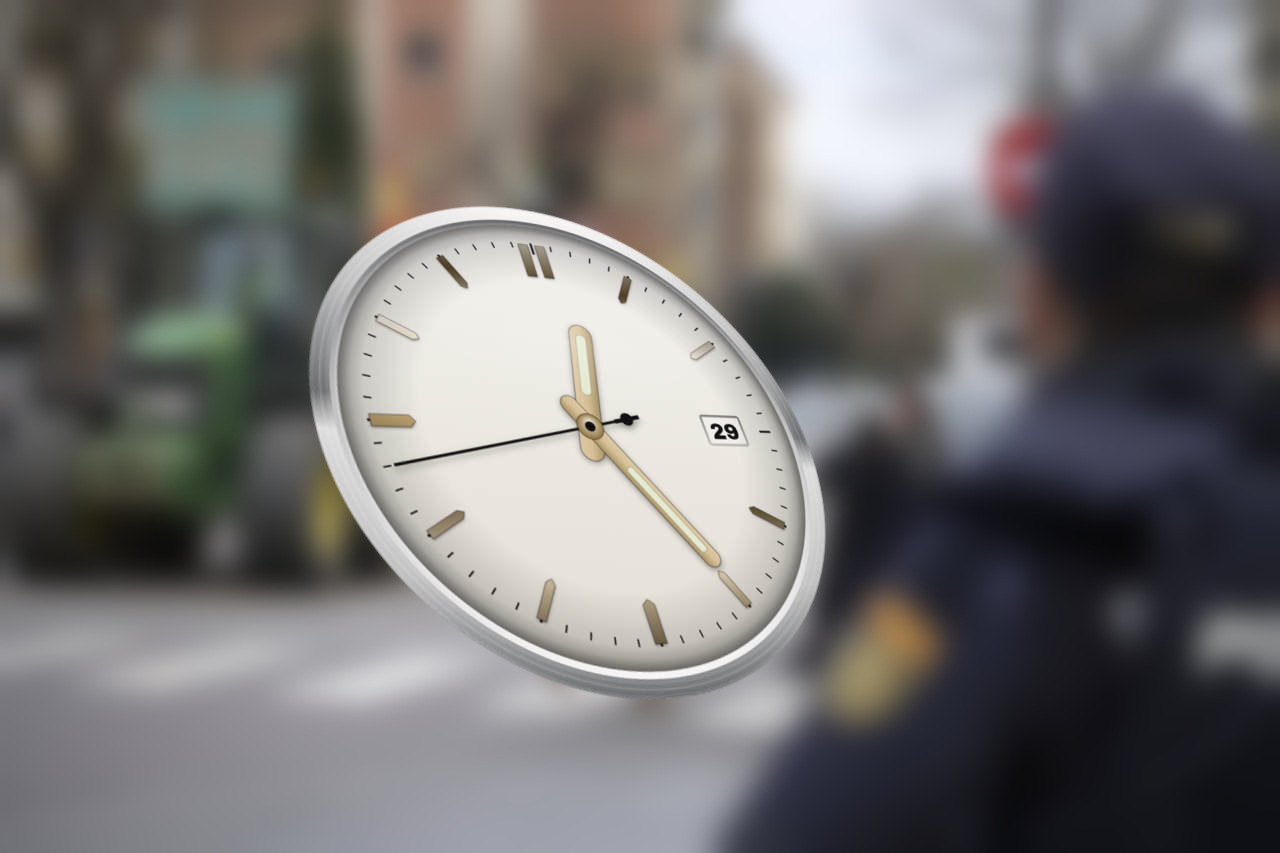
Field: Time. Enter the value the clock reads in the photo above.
12:24:43
